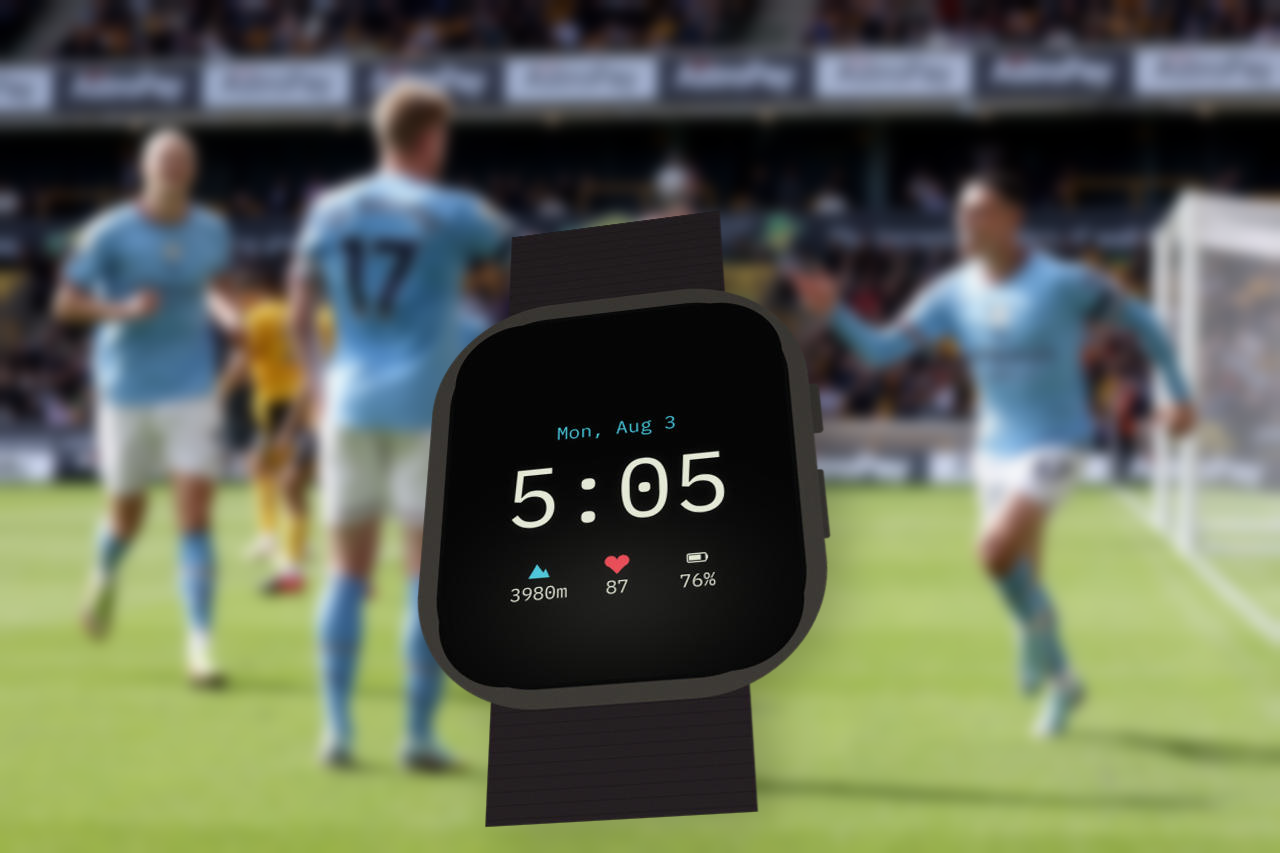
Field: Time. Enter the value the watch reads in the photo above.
5:05
